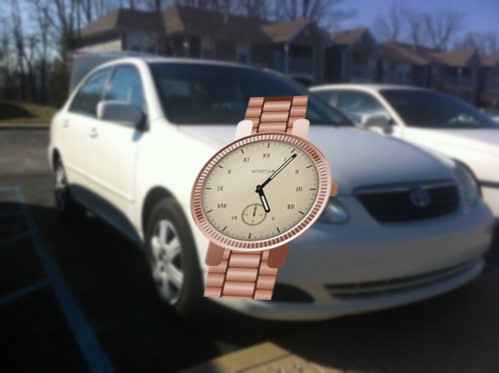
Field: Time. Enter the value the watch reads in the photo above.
5:06
